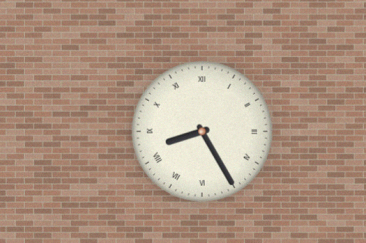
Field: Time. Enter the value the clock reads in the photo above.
8:25
